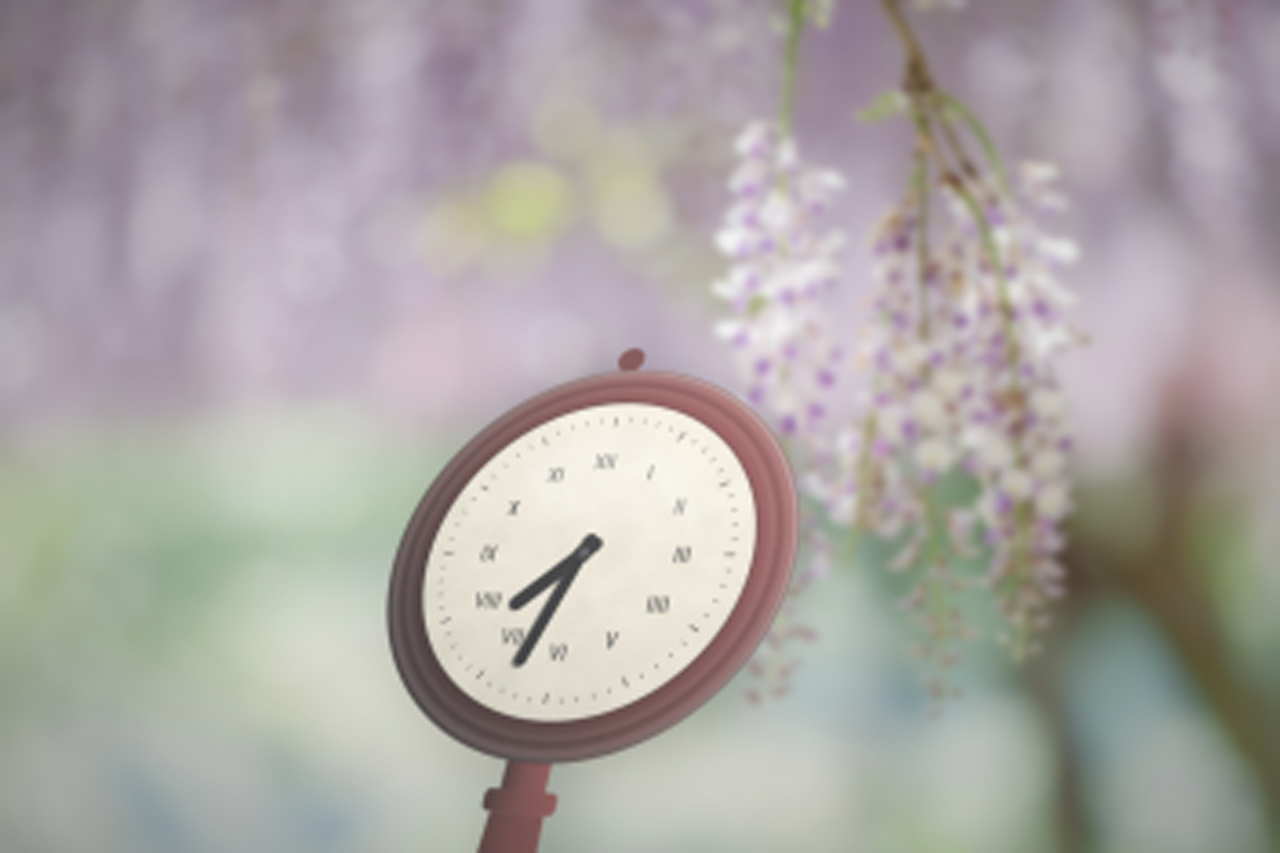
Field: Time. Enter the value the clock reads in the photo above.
7:33
